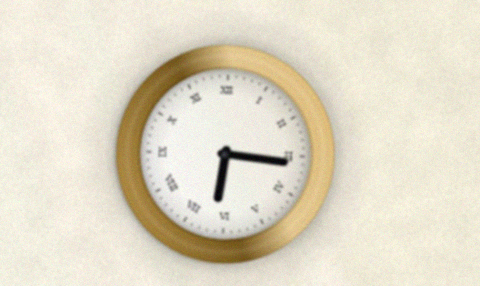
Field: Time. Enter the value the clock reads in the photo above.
6:16
